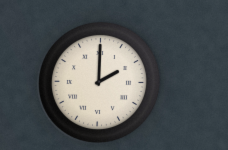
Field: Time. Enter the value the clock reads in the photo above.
2:00
